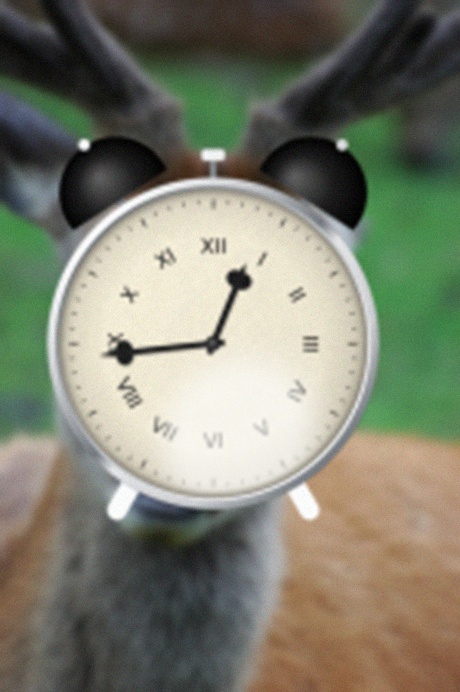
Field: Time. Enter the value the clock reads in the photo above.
12:44
